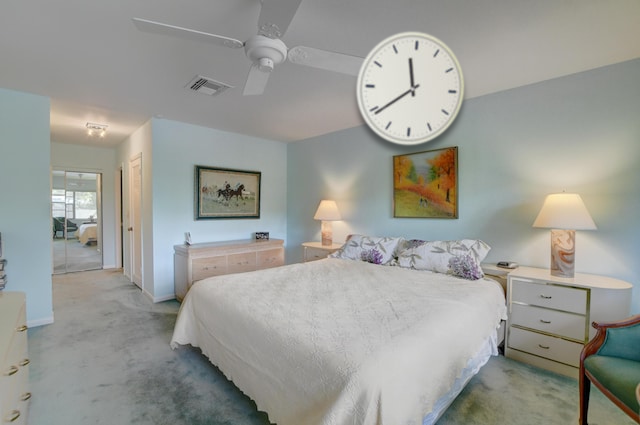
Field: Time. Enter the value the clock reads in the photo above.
11:39
